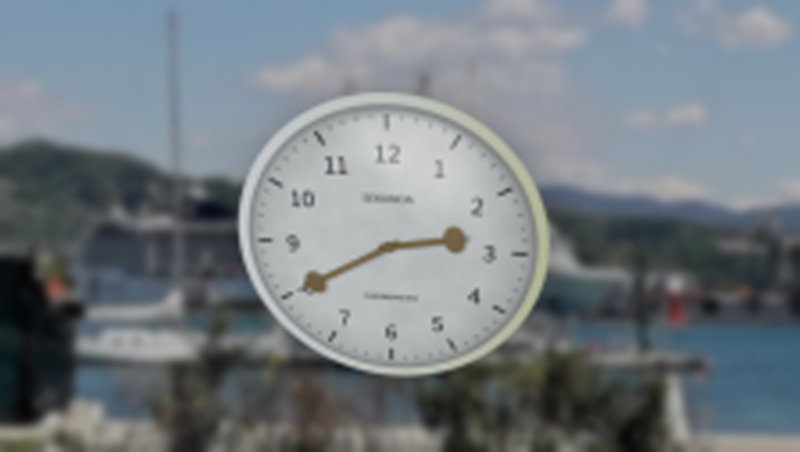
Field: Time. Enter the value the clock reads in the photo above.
2:40
